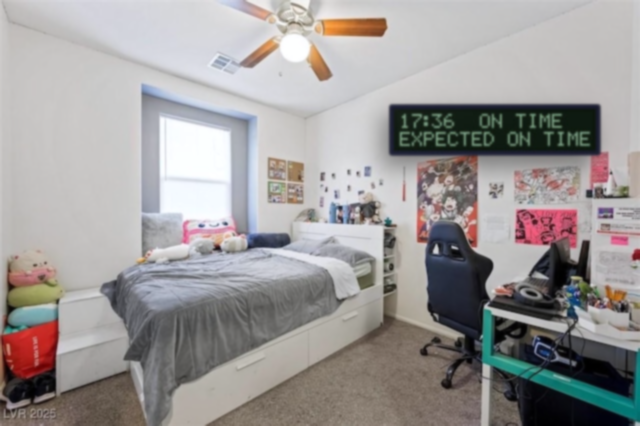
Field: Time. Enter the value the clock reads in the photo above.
17:36
